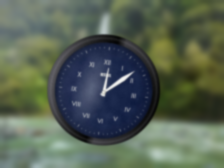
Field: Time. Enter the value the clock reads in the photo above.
12:08
